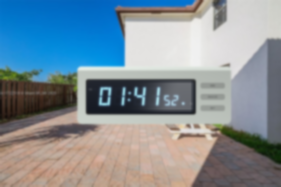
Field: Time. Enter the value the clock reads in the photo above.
1:41
